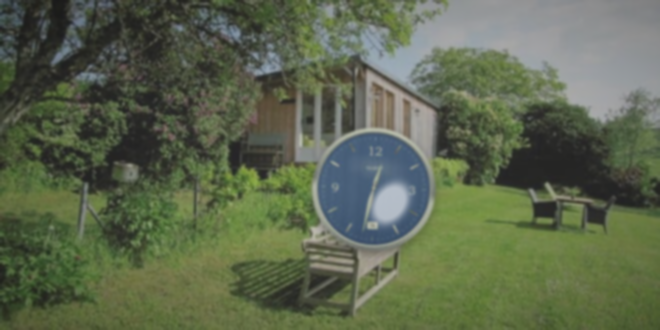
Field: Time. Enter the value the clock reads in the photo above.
12:32
